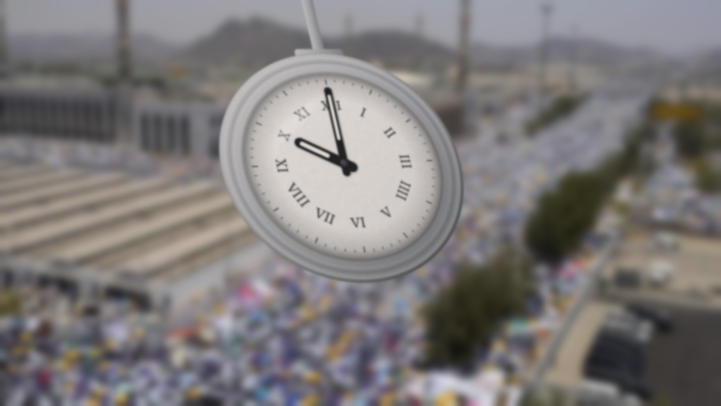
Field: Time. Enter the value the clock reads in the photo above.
10:00
